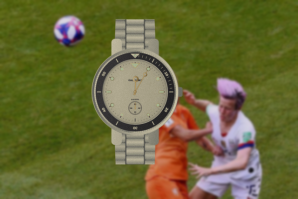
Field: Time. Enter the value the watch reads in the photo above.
12:05
